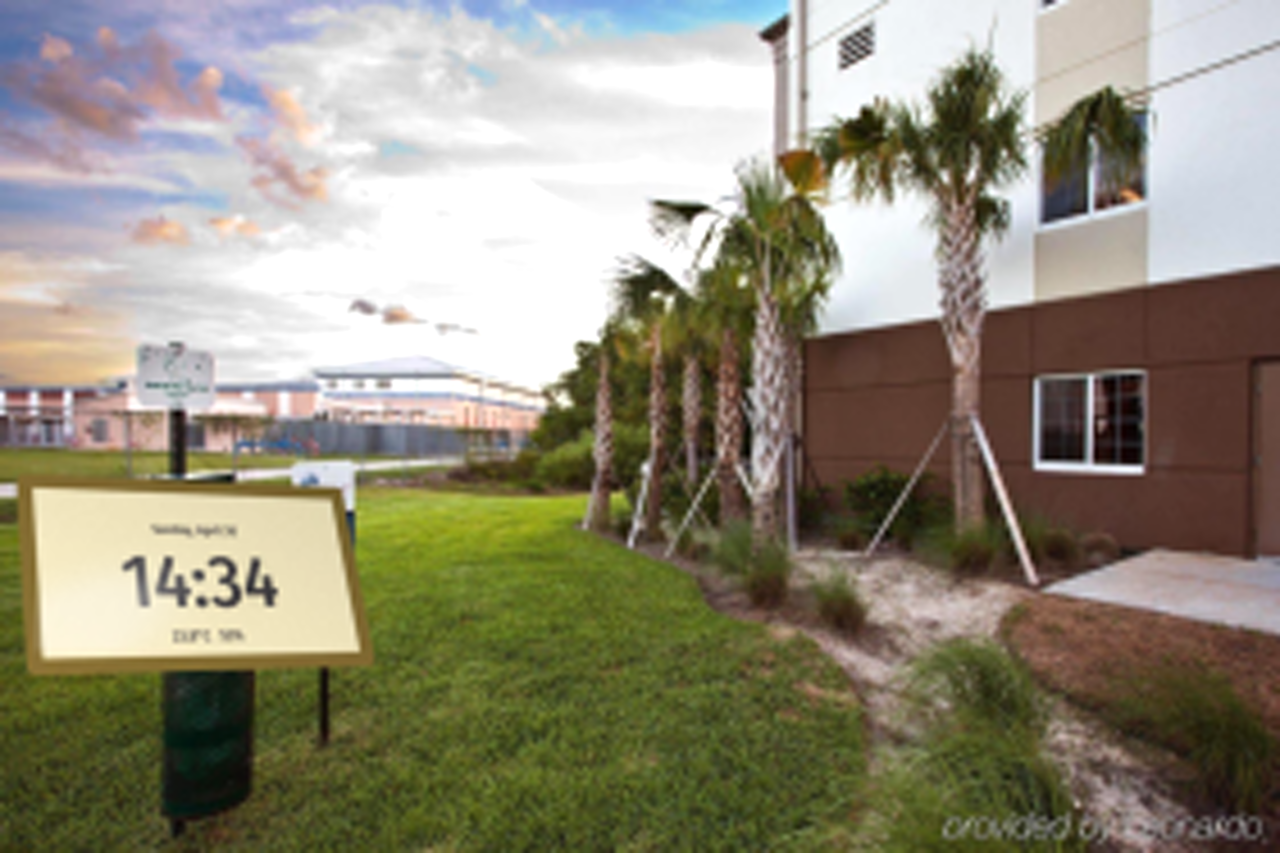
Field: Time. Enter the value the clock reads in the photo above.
14:34
